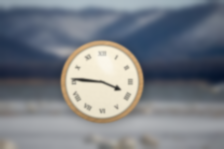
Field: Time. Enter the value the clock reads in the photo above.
3:46
